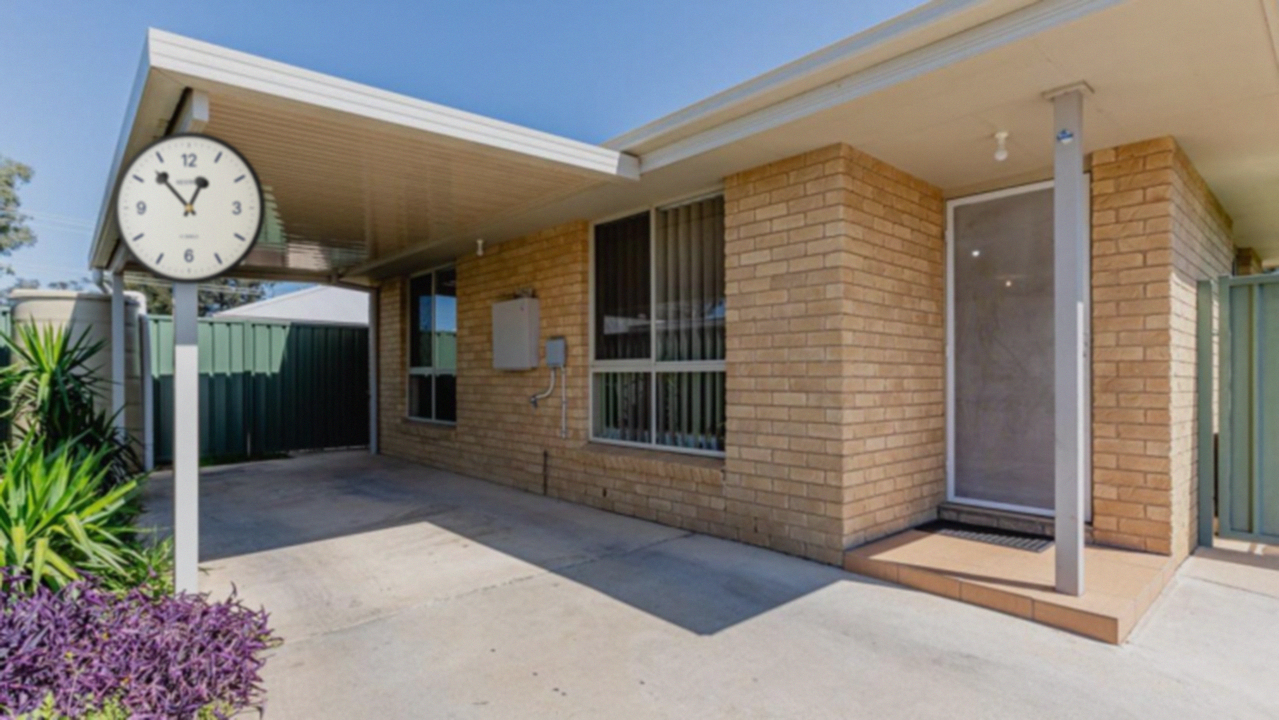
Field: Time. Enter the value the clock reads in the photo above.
12:53
